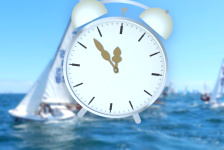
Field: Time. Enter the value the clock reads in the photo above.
11:53
